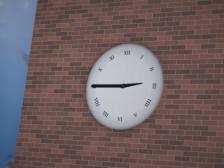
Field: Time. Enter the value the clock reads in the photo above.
2:45
